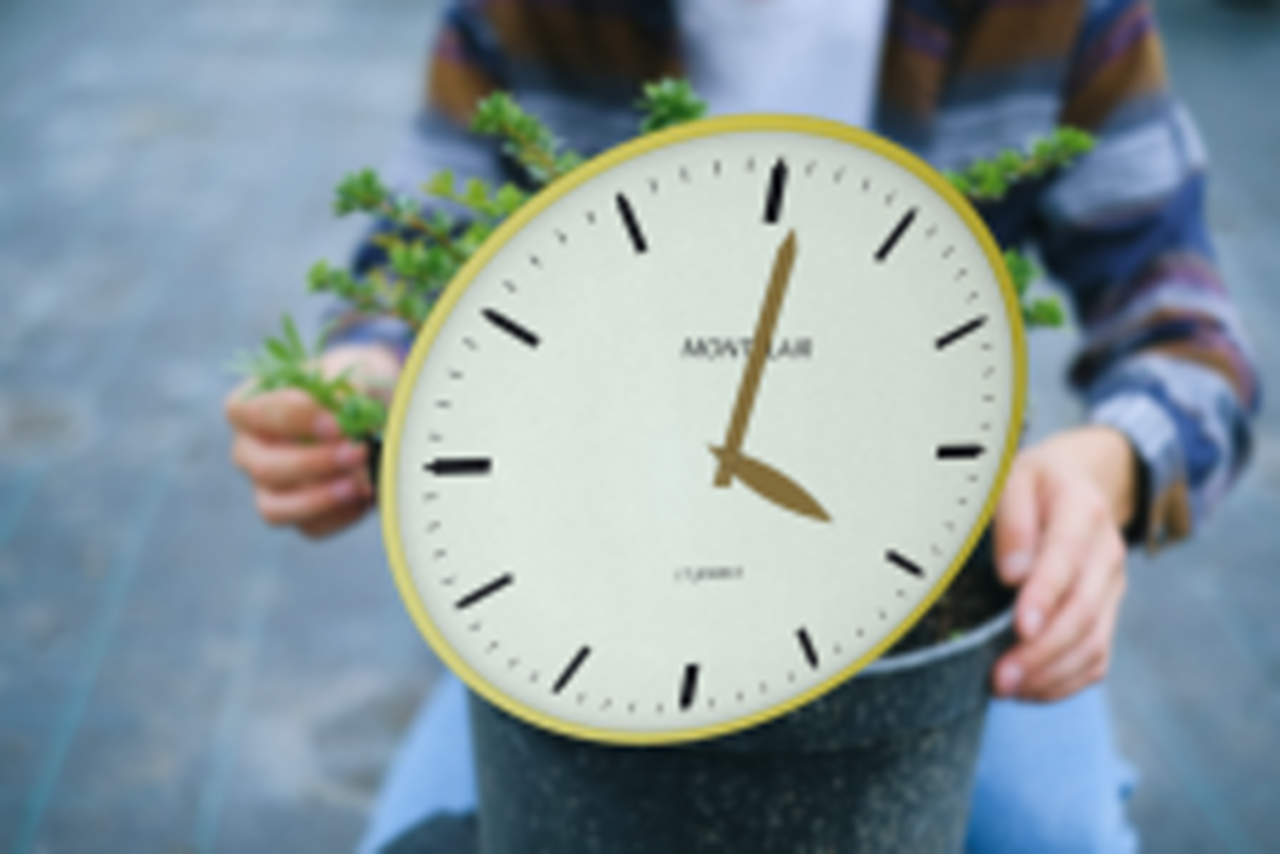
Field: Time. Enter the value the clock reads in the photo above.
4:01
